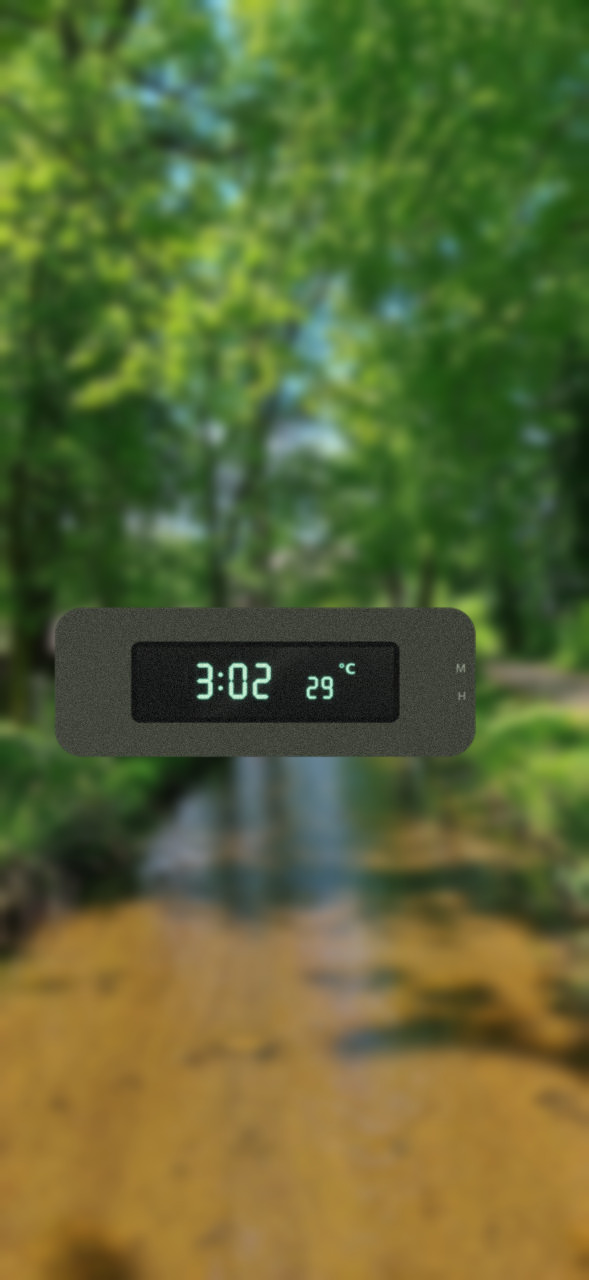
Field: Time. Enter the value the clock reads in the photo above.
3:02
